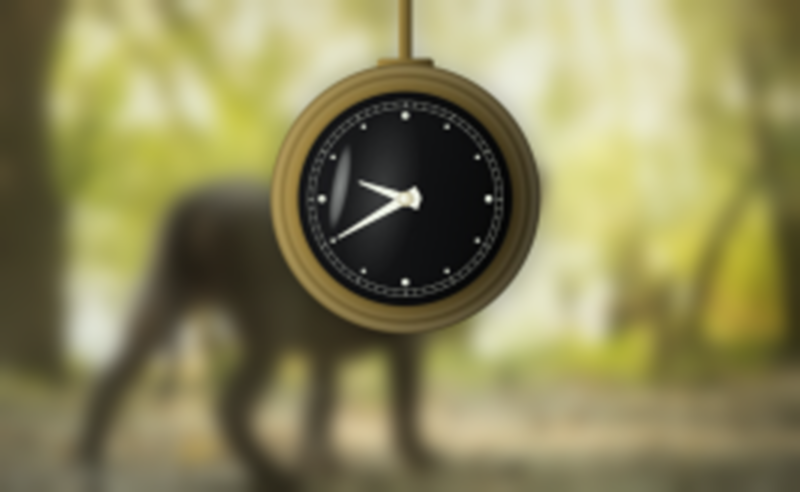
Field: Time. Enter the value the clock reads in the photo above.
9:40
